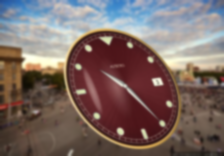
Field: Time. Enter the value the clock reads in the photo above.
10:25
